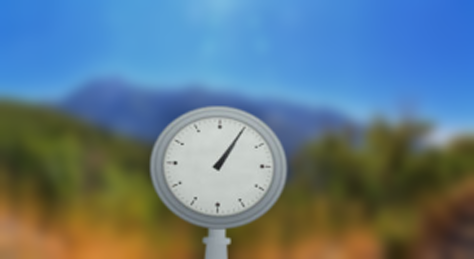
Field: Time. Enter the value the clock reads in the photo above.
1:05
